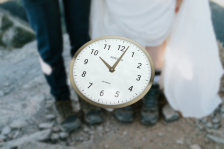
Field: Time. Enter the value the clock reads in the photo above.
10:02
